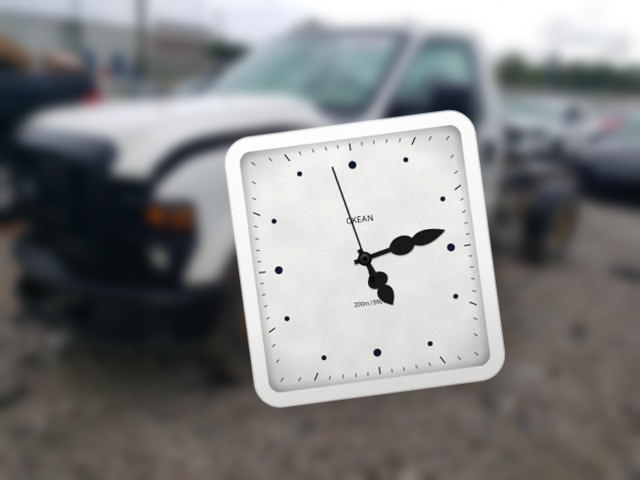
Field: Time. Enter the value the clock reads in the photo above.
5:12:58
